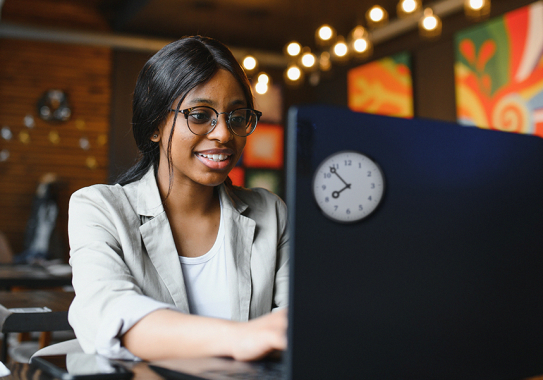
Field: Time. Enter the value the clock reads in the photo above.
7:53
